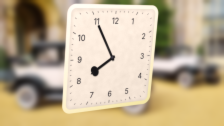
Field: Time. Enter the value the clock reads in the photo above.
7:55
